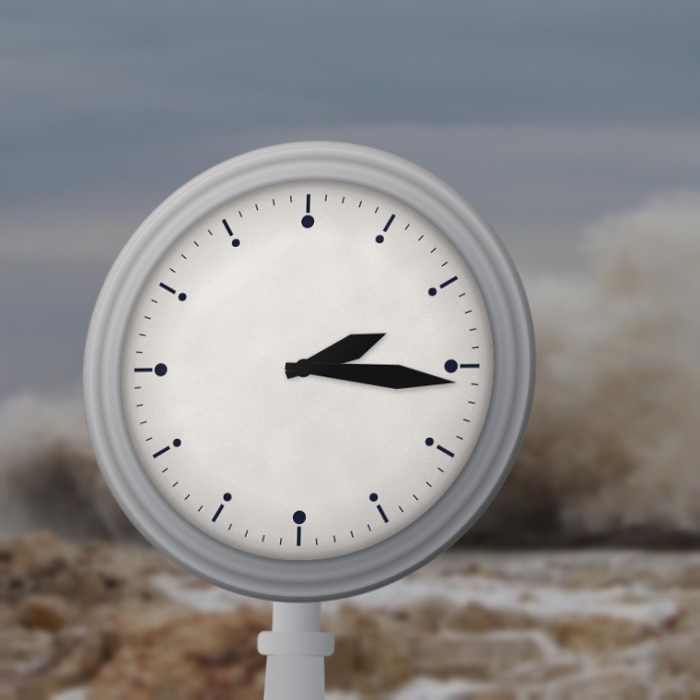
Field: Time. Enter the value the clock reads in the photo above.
2:16
